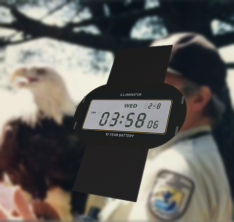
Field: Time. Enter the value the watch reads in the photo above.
3:58:06
